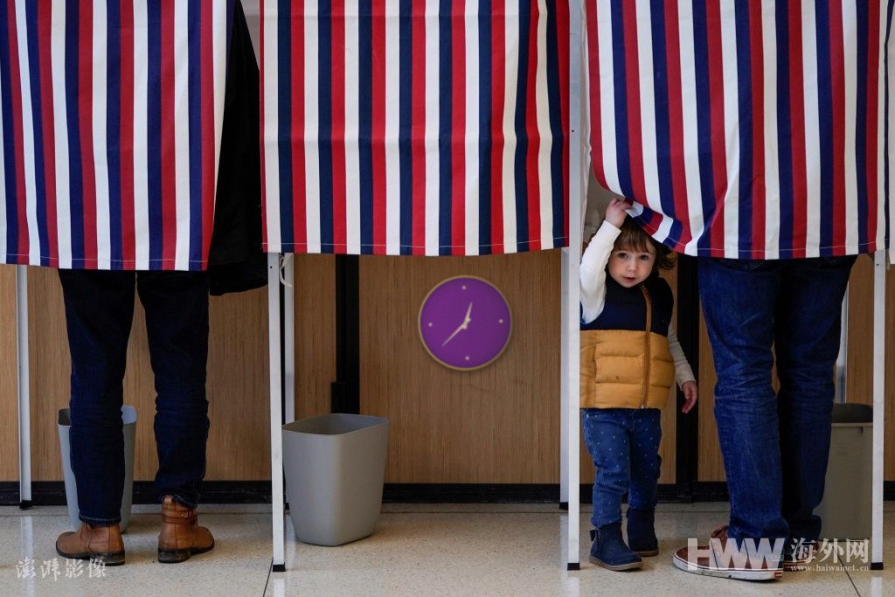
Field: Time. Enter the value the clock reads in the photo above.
12:38
